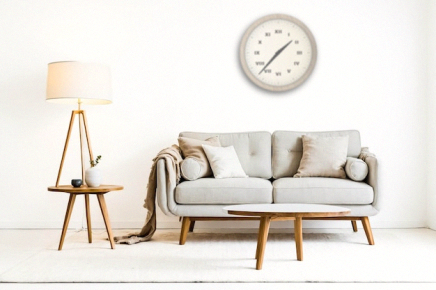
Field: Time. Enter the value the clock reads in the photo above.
1:37
